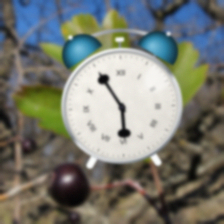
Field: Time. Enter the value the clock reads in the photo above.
5:55
